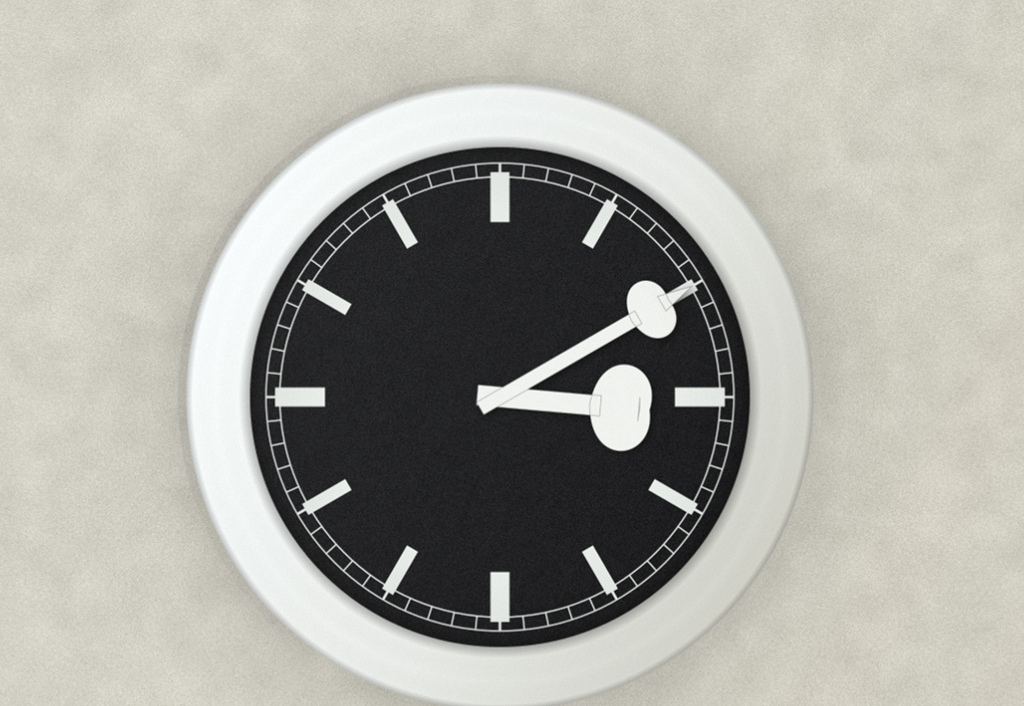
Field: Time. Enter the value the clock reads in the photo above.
3:10
